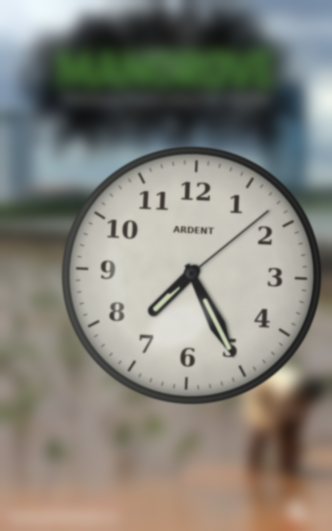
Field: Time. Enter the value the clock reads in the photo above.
7:25:08
